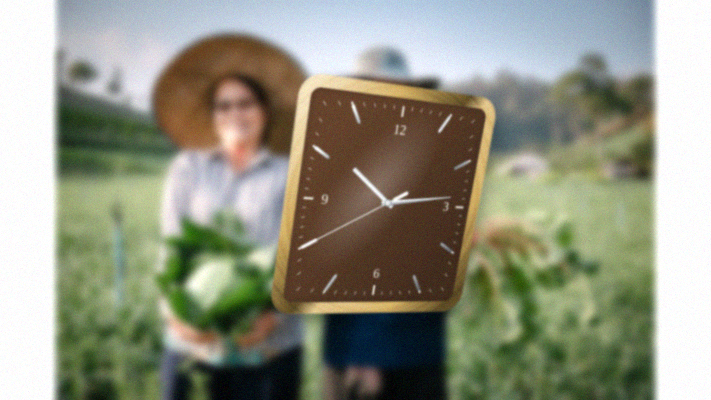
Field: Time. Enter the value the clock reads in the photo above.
10:13:40
